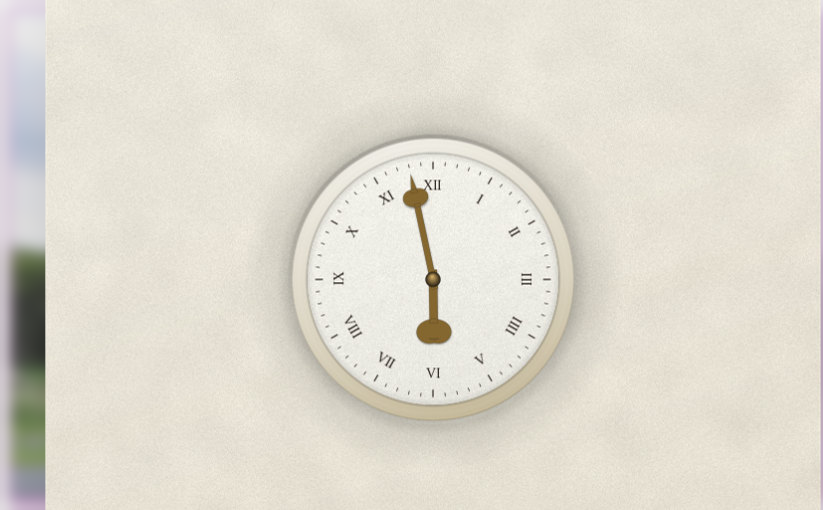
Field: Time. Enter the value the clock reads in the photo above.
5:58
